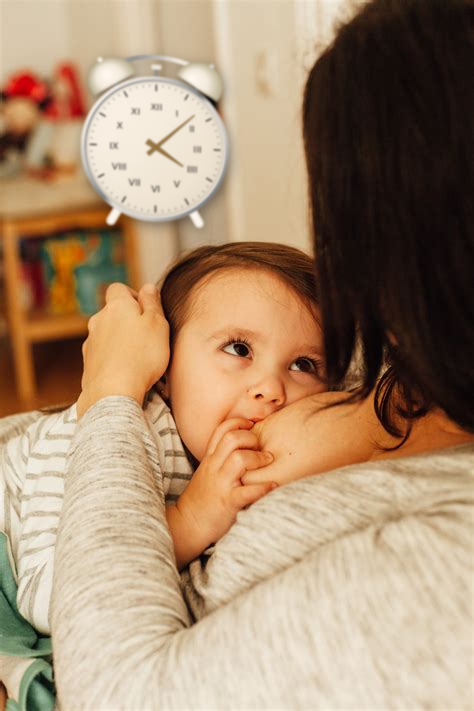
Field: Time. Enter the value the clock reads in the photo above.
4:08
